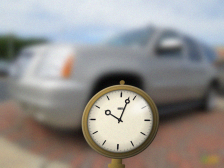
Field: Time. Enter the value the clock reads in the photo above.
10:03
